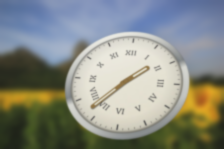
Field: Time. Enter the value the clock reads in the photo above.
1:37
